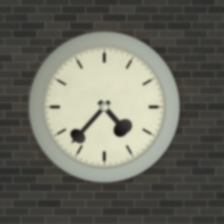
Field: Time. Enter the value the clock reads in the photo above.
4:37
